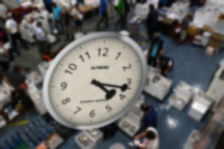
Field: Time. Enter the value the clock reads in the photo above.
4:17
